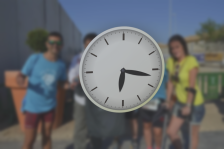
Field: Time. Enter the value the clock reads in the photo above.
6:17
